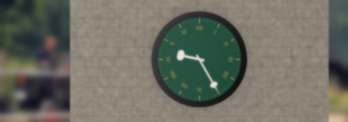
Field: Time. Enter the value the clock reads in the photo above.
9:25
